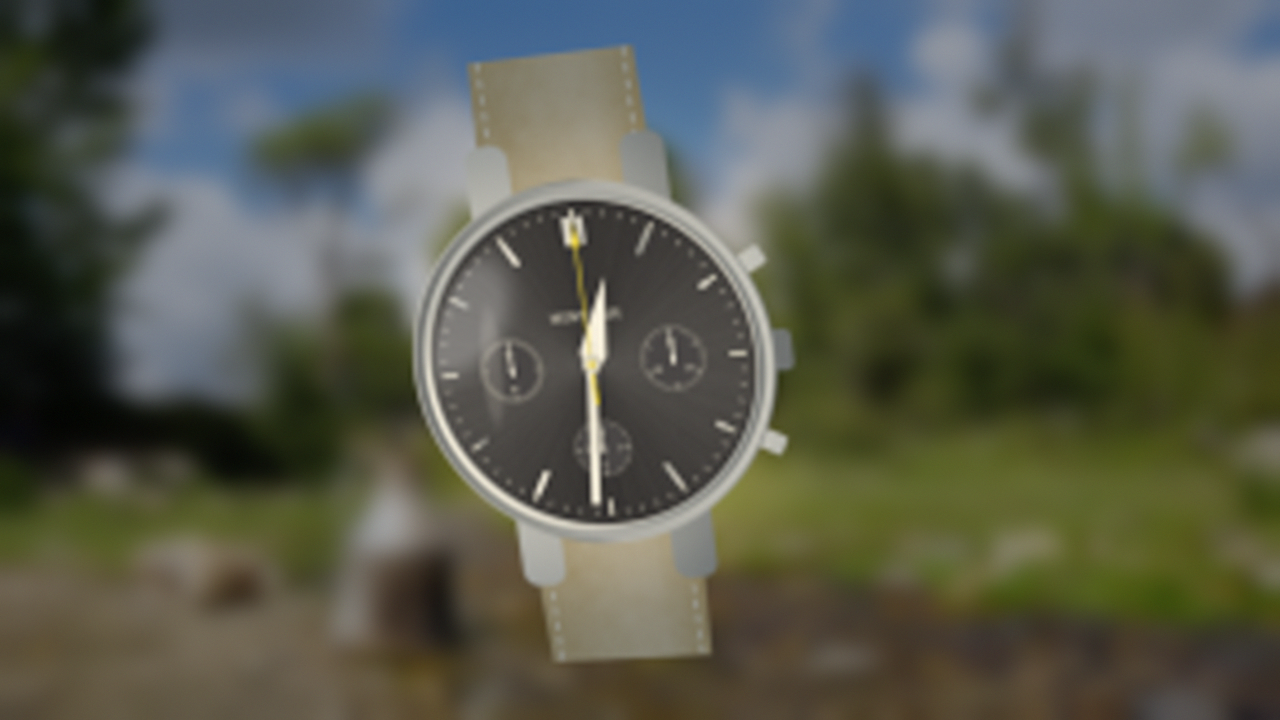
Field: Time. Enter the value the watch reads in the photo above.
12:31
